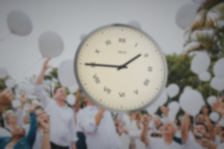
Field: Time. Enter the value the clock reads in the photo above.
1:45
